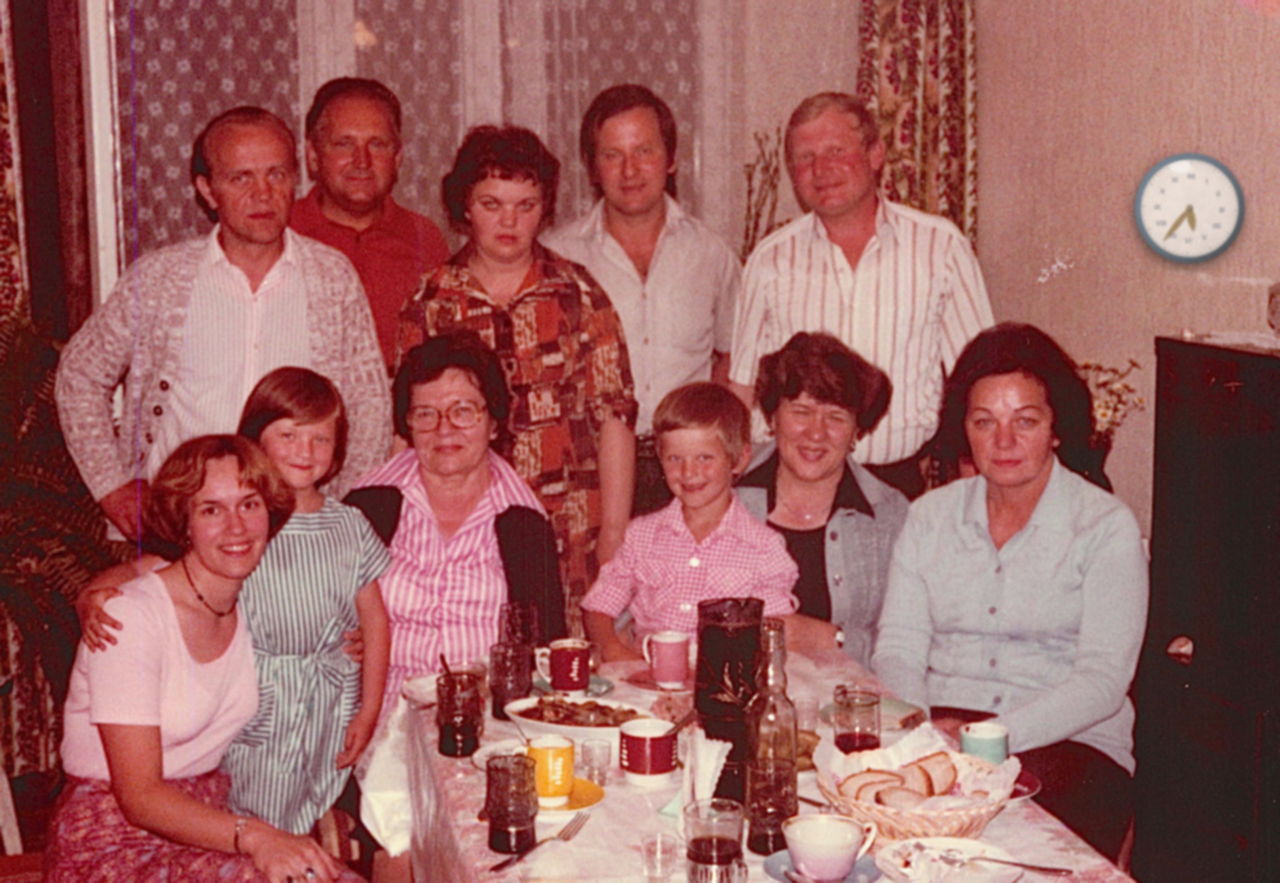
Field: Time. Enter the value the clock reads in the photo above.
5:36
